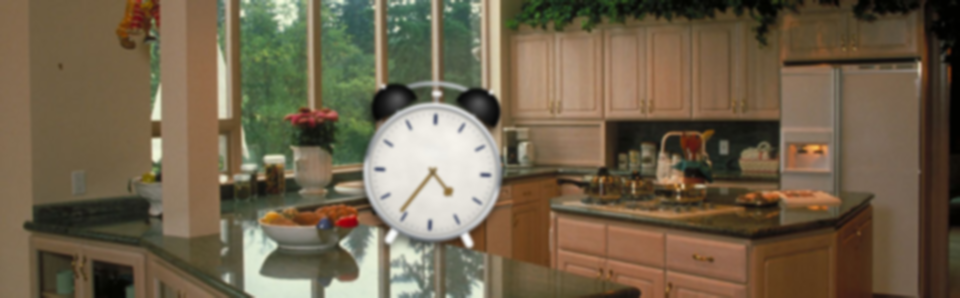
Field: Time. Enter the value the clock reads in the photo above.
4:36
